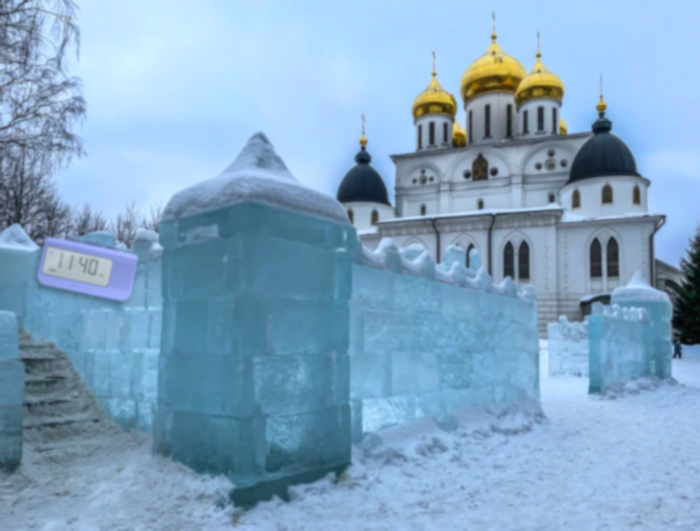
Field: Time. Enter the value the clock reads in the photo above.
11:40
